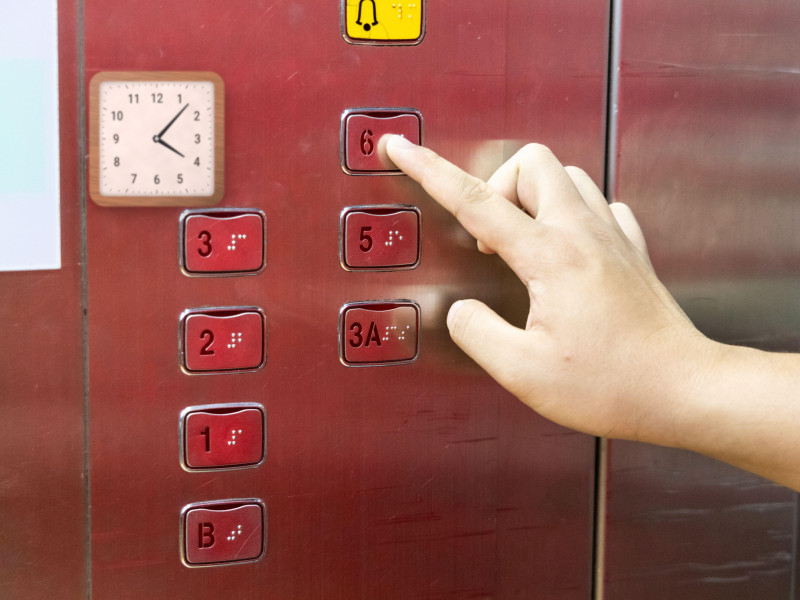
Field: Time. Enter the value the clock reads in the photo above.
4:07
